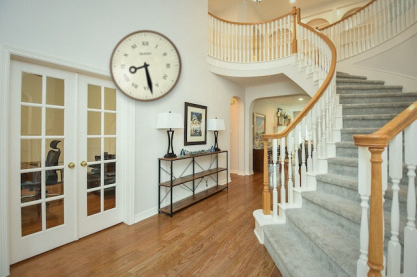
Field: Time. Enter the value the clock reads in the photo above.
8:28
